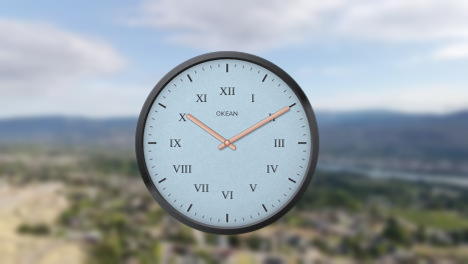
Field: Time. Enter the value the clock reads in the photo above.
10:10
